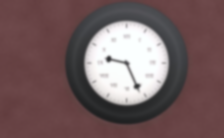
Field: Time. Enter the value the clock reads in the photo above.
9:26
